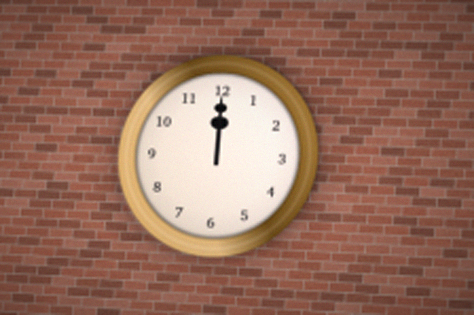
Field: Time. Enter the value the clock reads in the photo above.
12:00
